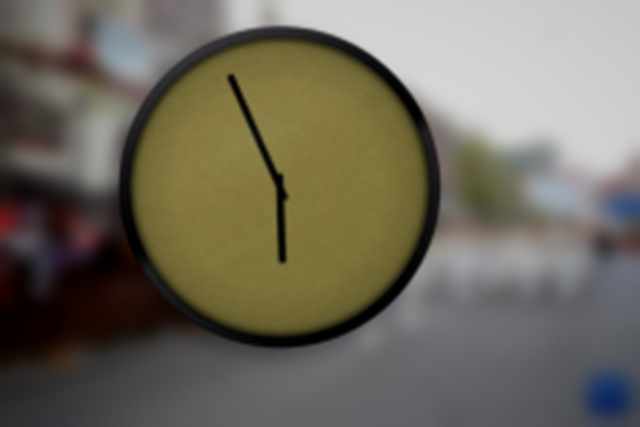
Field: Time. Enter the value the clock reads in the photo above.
5:56
